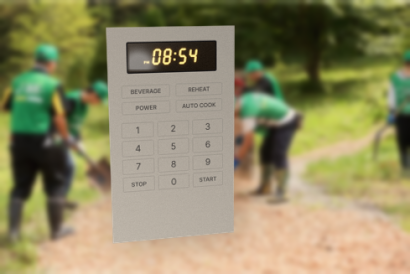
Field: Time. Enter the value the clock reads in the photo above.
8:54
